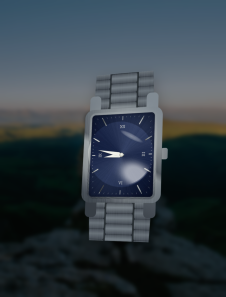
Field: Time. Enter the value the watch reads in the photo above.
8:47
